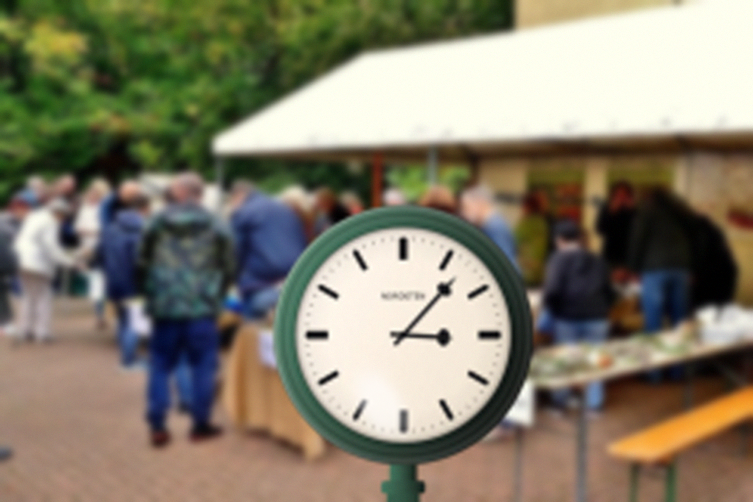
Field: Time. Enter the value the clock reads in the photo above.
3:07
